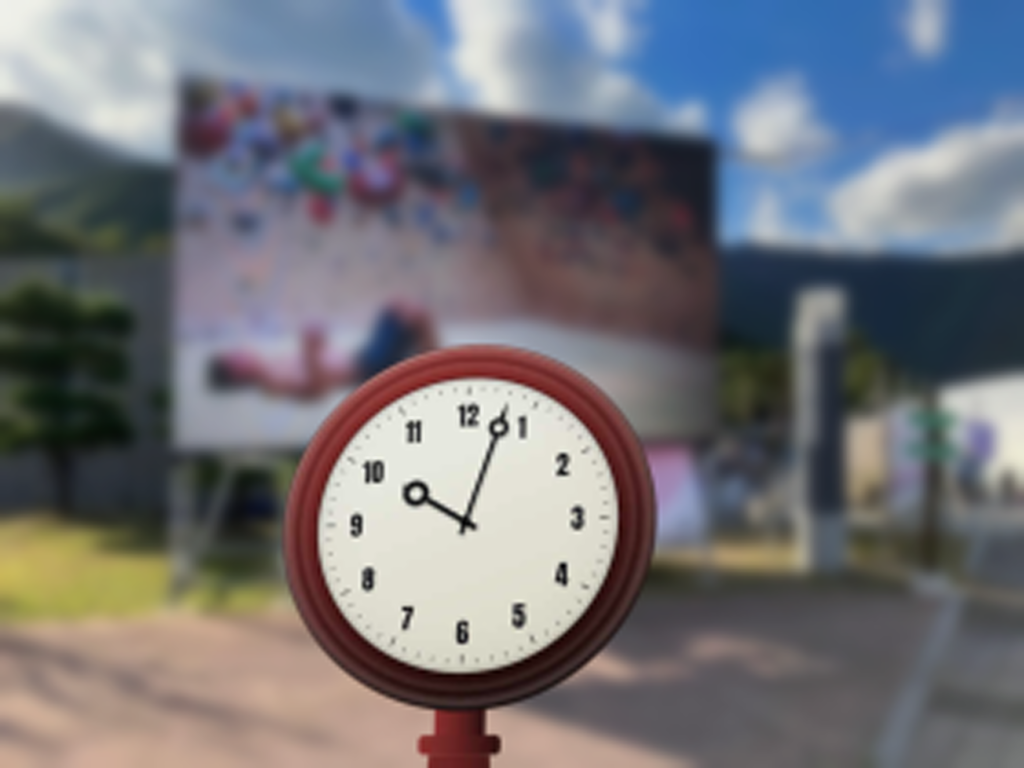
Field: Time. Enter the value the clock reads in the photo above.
10:03
